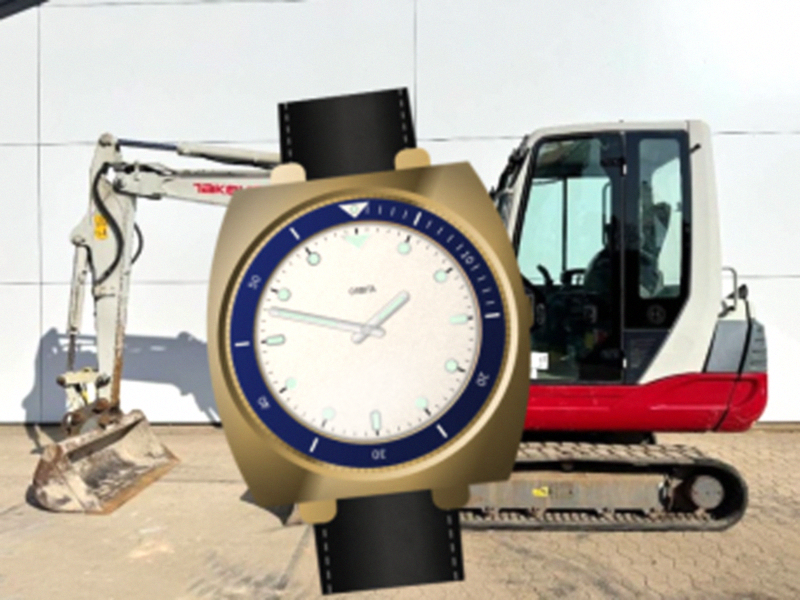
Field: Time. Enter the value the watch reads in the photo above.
1:48
